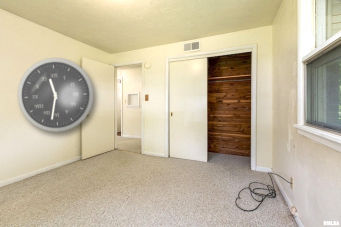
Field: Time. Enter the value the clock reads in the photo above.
11:32
